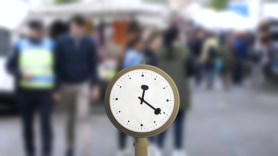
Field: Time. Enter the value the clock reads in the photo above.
12:21
